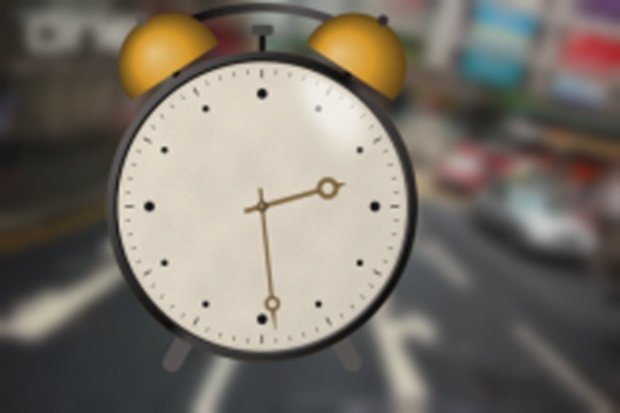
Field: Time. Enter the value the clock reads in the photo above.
2:29
